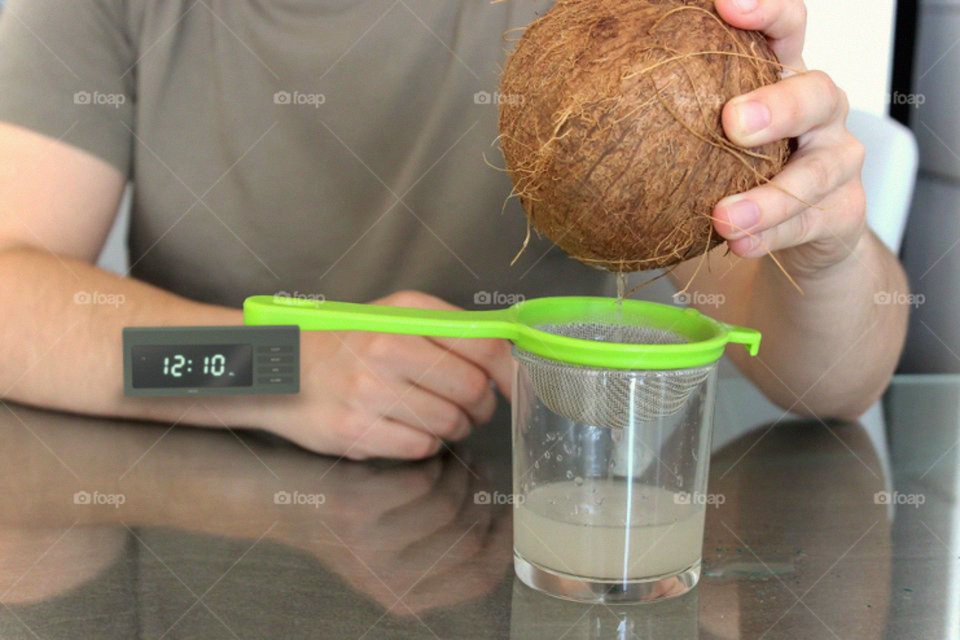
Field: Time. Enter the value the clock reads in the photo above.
12:10
